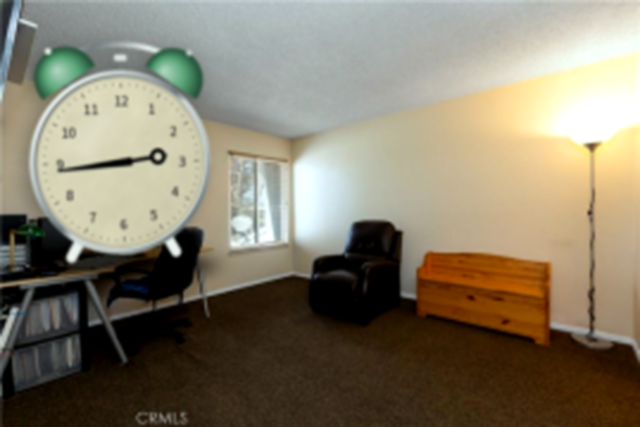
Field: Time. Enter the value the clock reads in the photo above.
2:44
